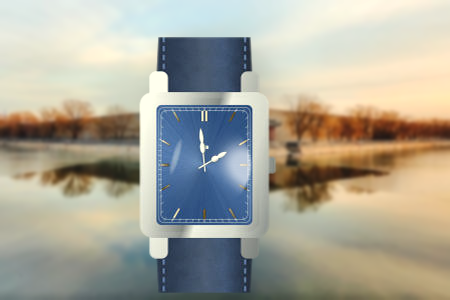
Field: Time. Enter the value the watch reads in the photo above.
1:59
